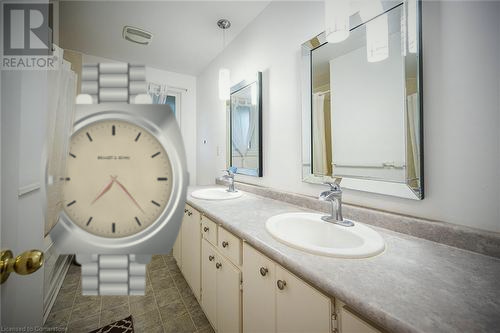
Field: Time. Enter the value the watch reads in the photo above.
7:23
